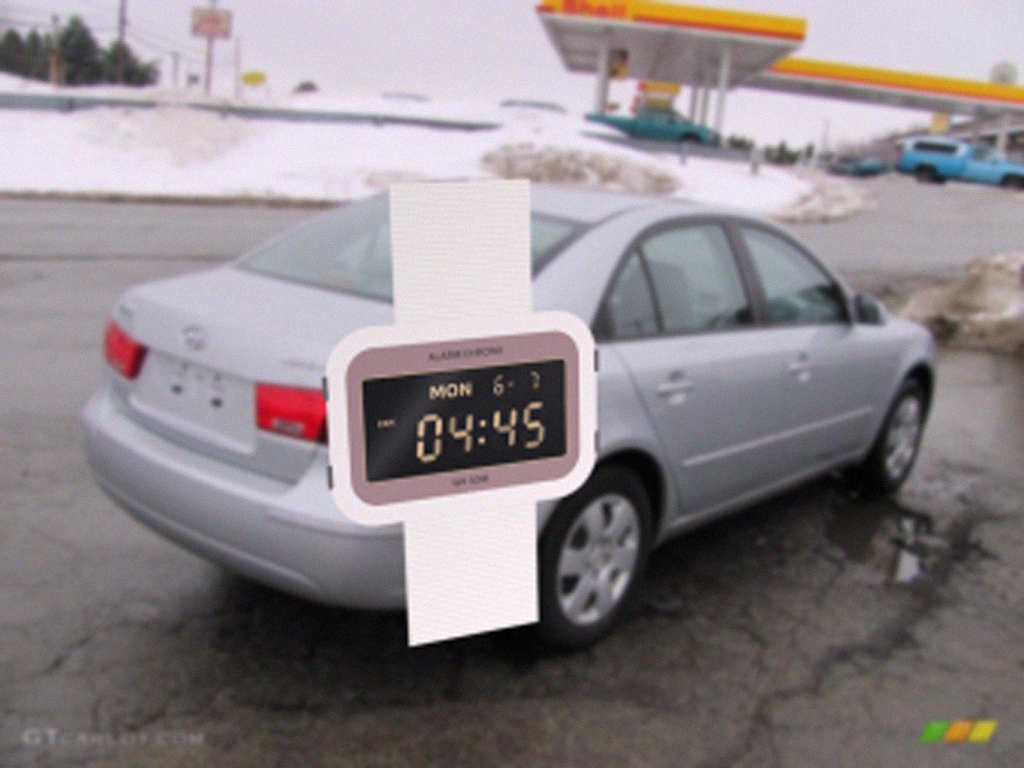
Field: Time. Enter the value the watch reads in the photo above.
4:45
